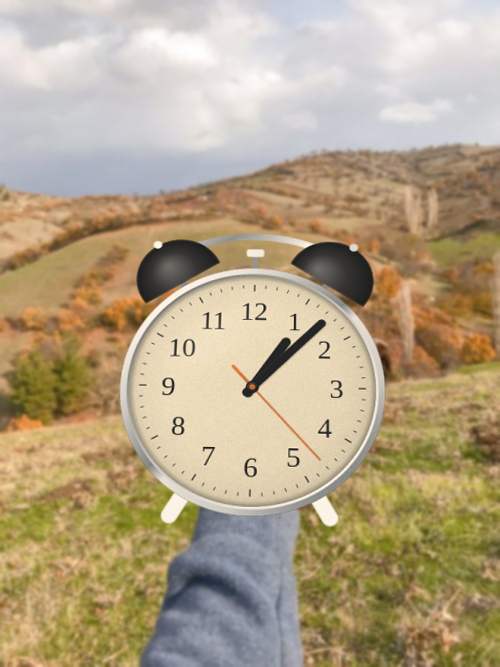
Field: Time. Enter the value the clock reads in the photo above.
1:07:23
